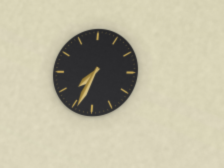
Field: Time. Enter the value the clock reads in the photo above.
7:34
